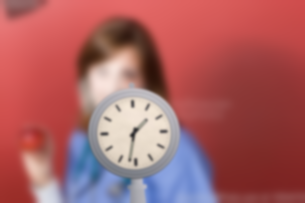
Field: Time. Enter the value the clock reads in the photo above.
1:32
